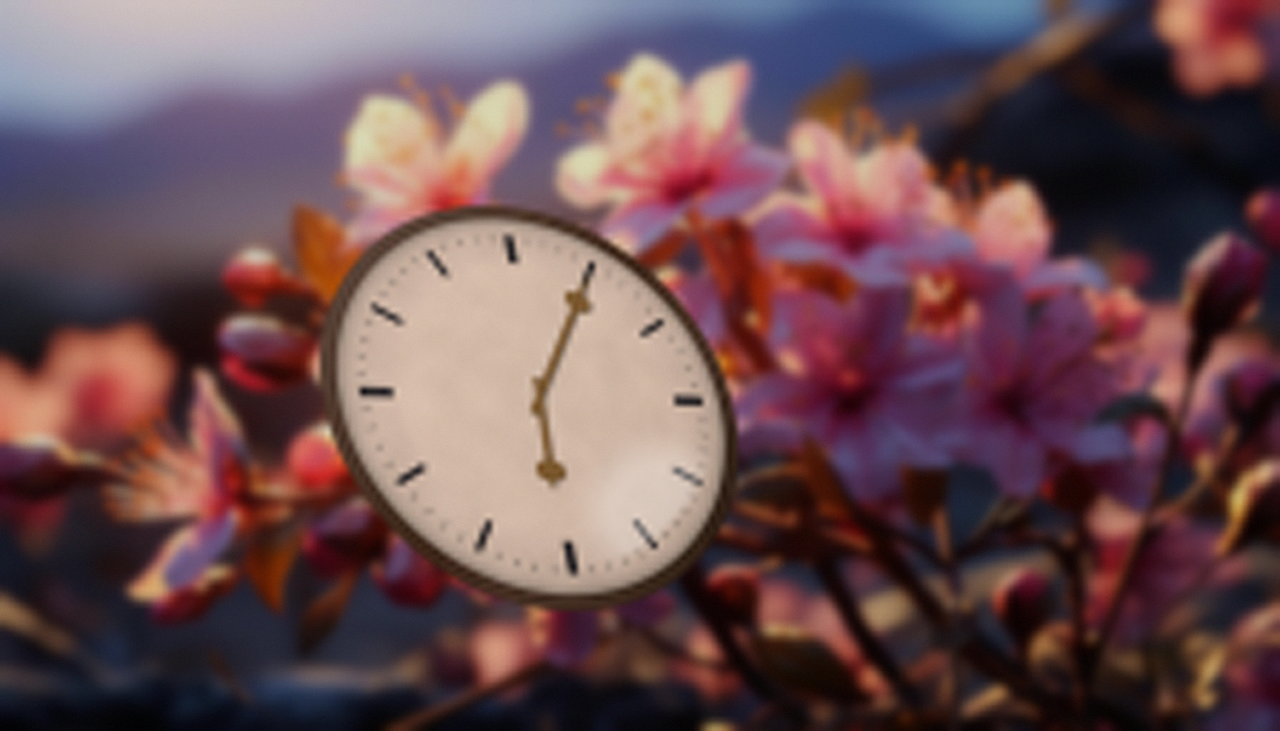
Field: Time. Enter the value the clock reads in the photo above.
6:05
